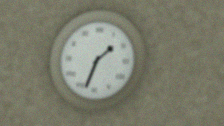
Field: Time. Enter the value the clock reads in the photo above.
1:33
